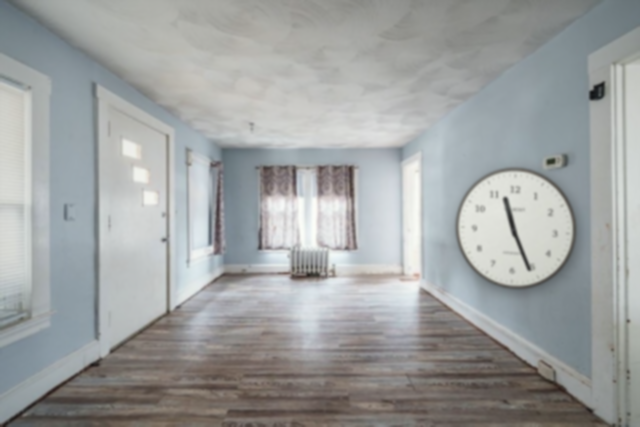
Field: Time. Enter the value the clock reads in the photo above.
11:26
